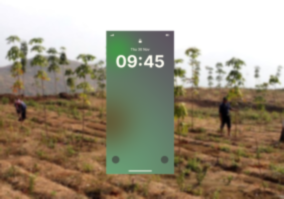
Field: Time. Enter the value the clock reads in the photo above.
9:45
